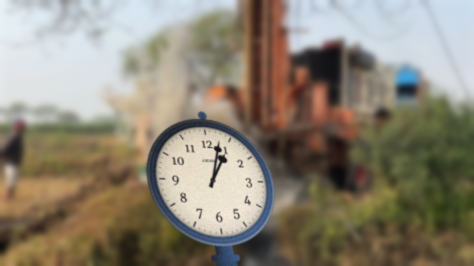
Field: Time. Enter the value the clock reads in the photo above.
1:03
